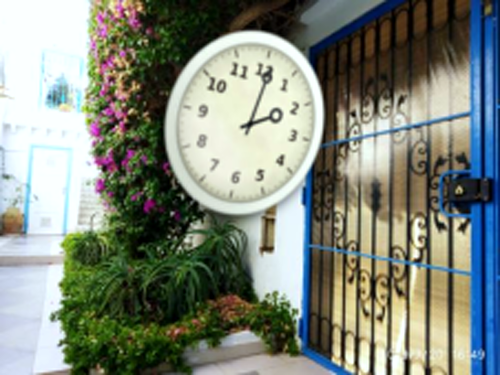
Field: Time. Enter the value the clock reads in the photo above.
2:01
